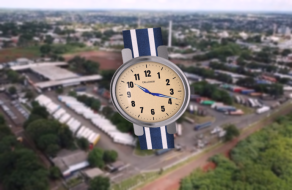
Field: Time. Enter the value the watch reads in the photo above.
10:18
